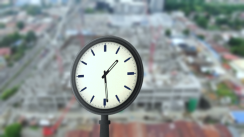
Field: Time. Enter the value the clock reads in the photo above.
1:29
